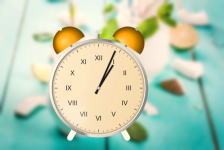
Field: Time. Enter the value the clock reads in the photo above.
1:04
